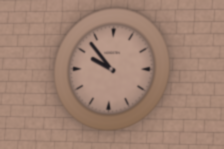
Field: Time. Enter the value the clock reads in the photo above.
9:53
